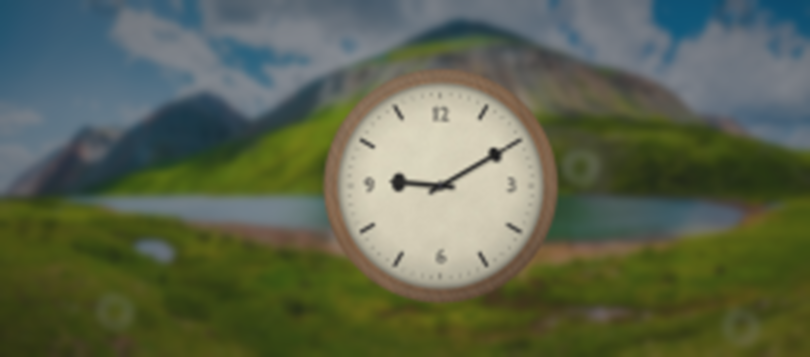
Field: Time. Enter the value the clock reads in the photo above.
9:10
